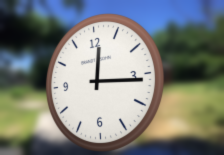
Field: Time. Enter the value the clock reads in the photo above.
12:16
